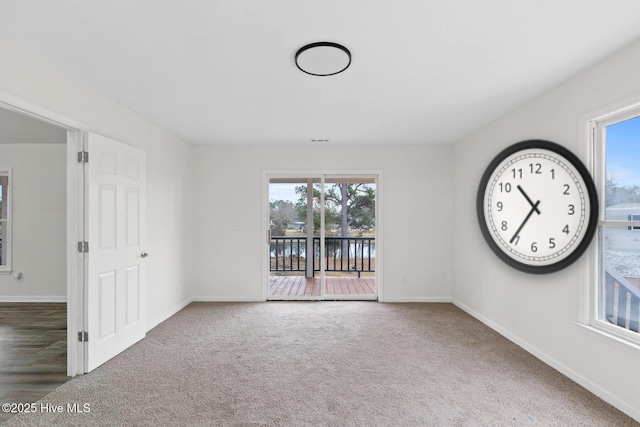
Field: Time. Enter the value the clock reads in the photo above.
10:36
